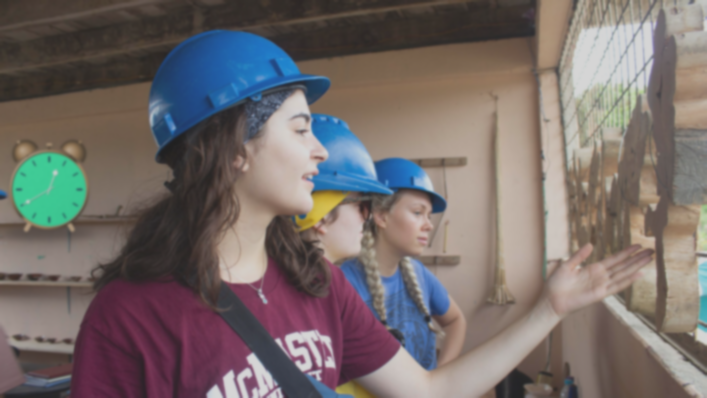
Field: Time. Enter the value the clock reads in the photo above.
12:40
